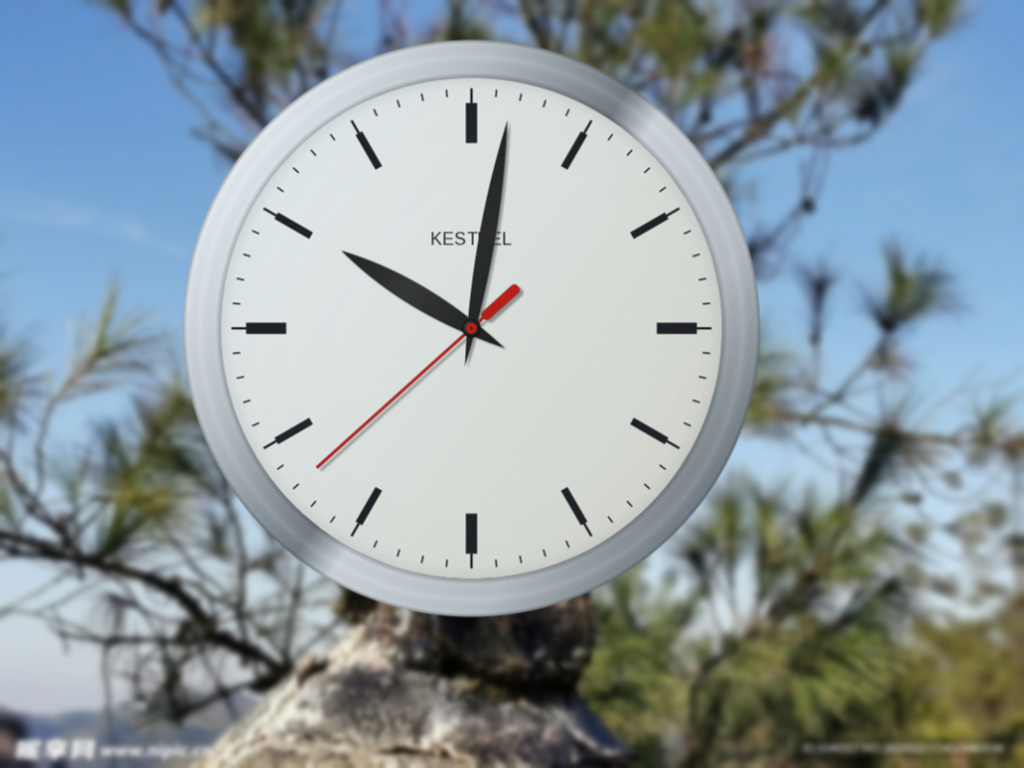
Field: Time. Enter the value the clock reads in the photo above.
10:01:38
